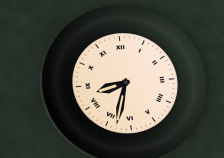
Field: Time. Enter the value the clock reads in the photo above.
8:33
